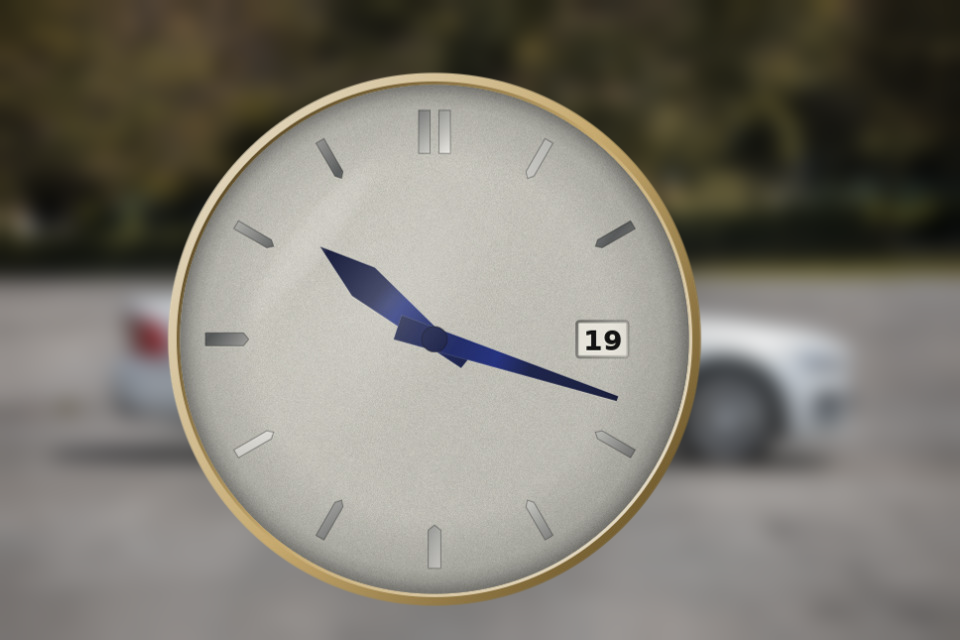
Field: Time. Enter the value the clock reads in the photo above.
10:18
